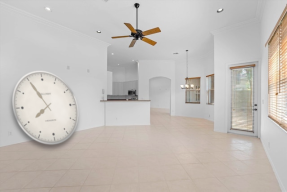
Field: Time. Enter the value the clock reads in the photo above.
7:55
